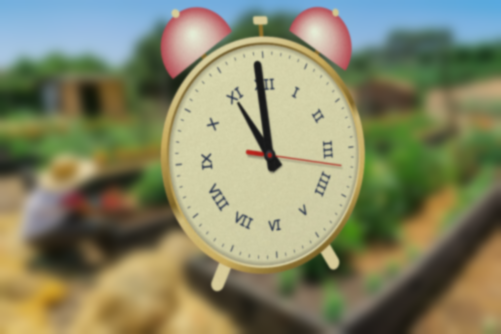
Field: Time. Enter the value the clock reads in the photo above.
10:59:17
